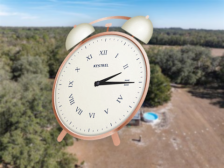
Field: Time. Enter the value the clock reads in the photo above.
2:15
